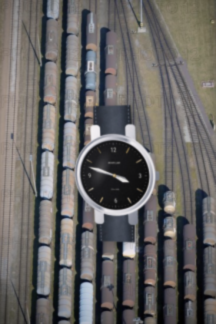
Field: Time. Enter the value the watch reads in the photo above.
3:48
